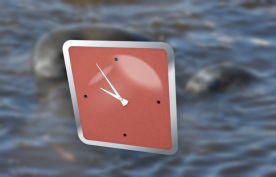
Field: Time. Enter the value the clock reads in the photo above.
9:55
